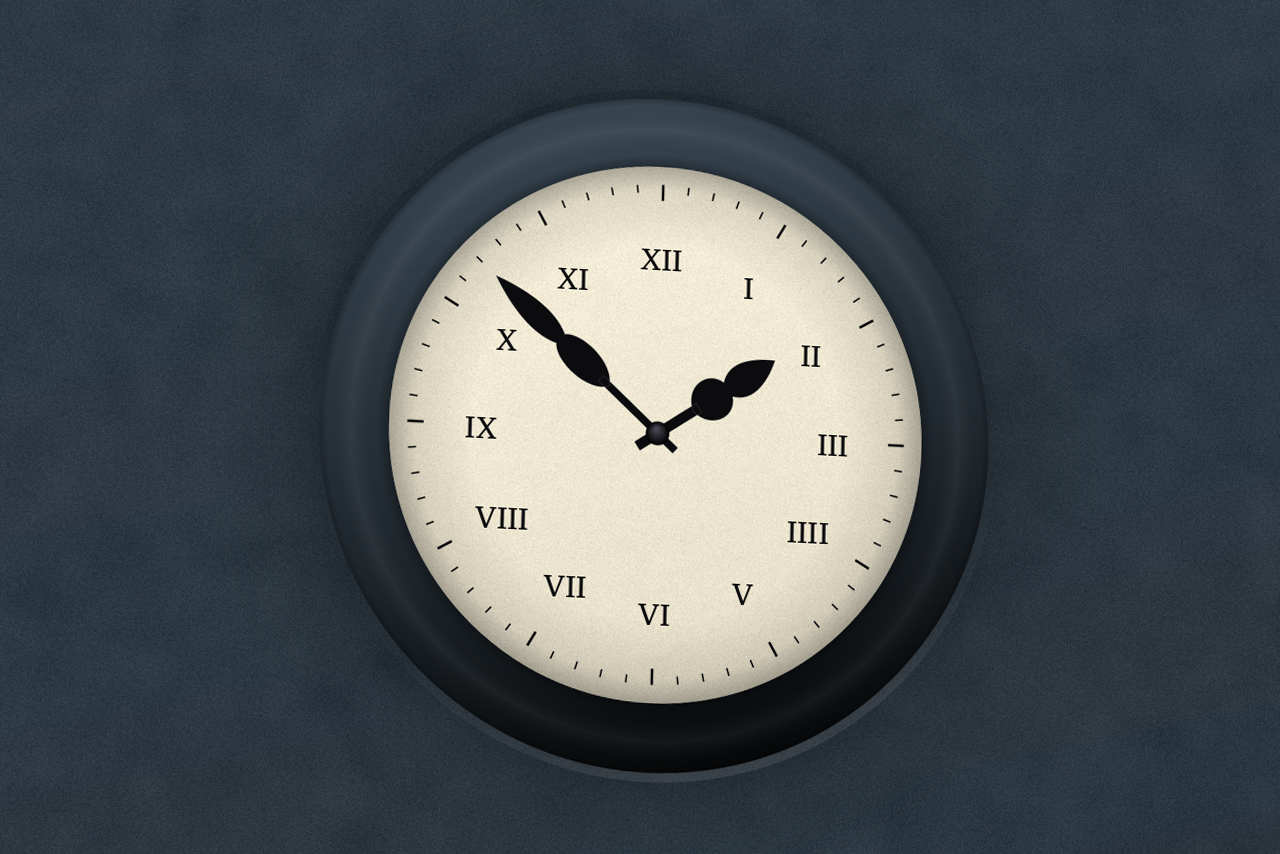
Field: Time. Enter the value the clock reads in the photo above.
1:52
